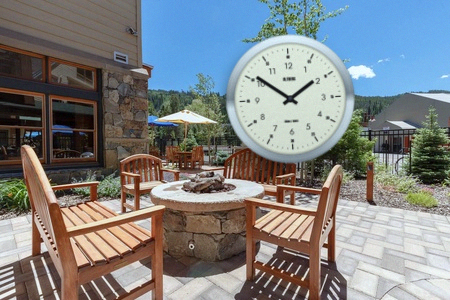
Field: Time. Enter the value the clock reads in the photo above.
1:51
